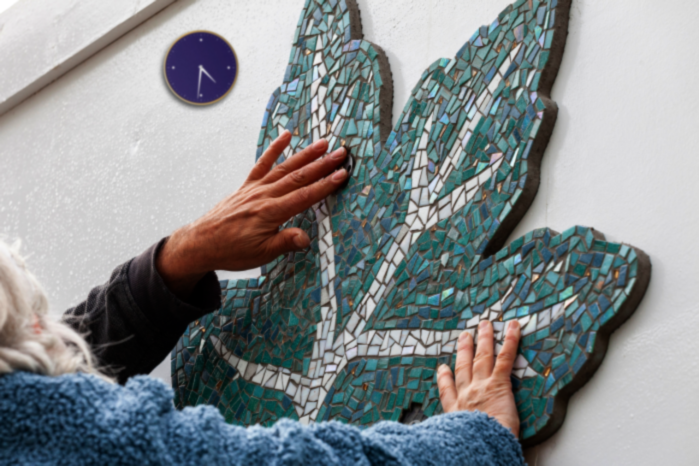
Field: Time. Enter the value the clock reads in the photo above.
4:31
